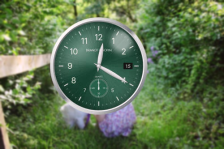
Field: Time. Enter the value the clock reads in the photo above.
12:20
